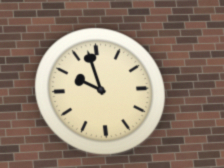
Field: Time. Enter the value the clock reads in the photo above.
9:58
